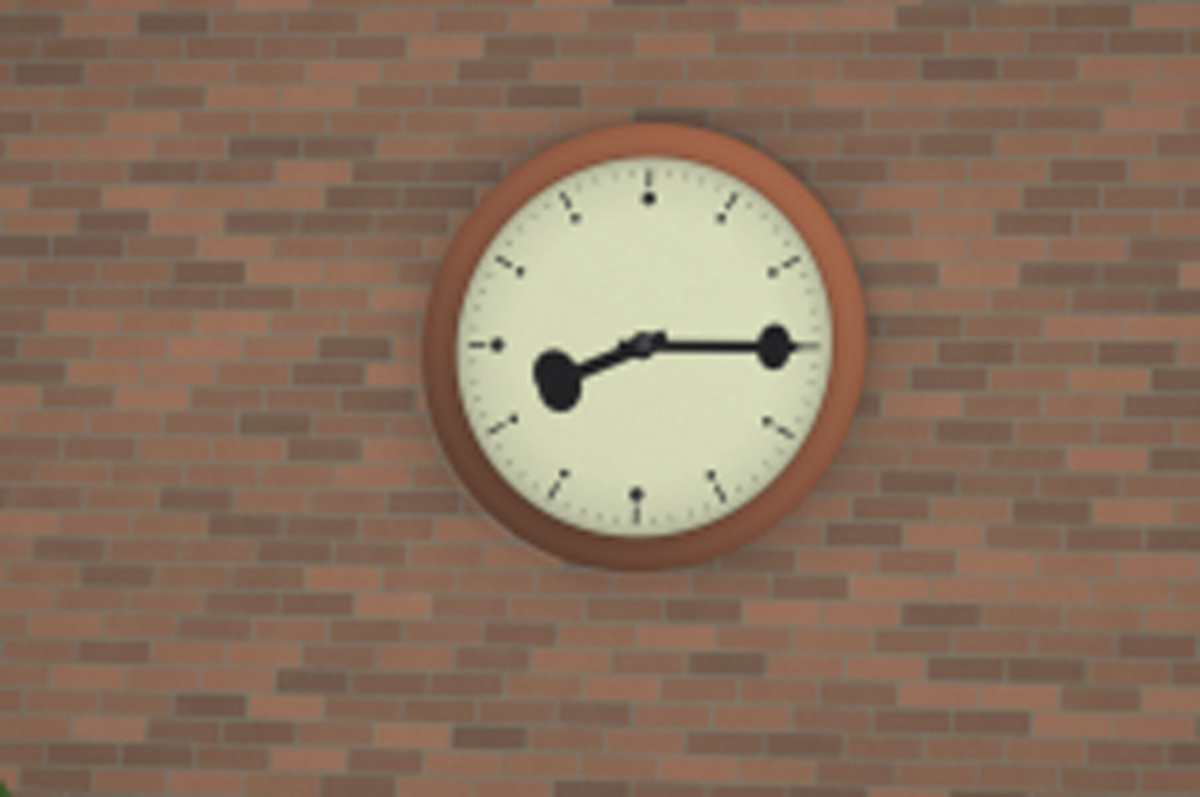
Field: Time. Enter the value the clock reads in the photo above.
8:15
